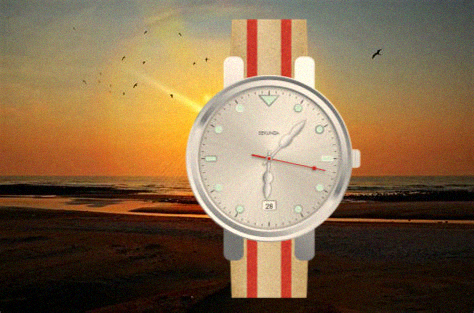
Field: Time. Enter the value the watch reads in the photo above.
6:07:17
